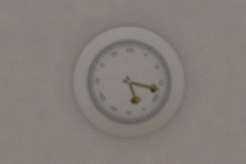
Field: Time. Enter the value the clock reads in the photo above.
5:17
